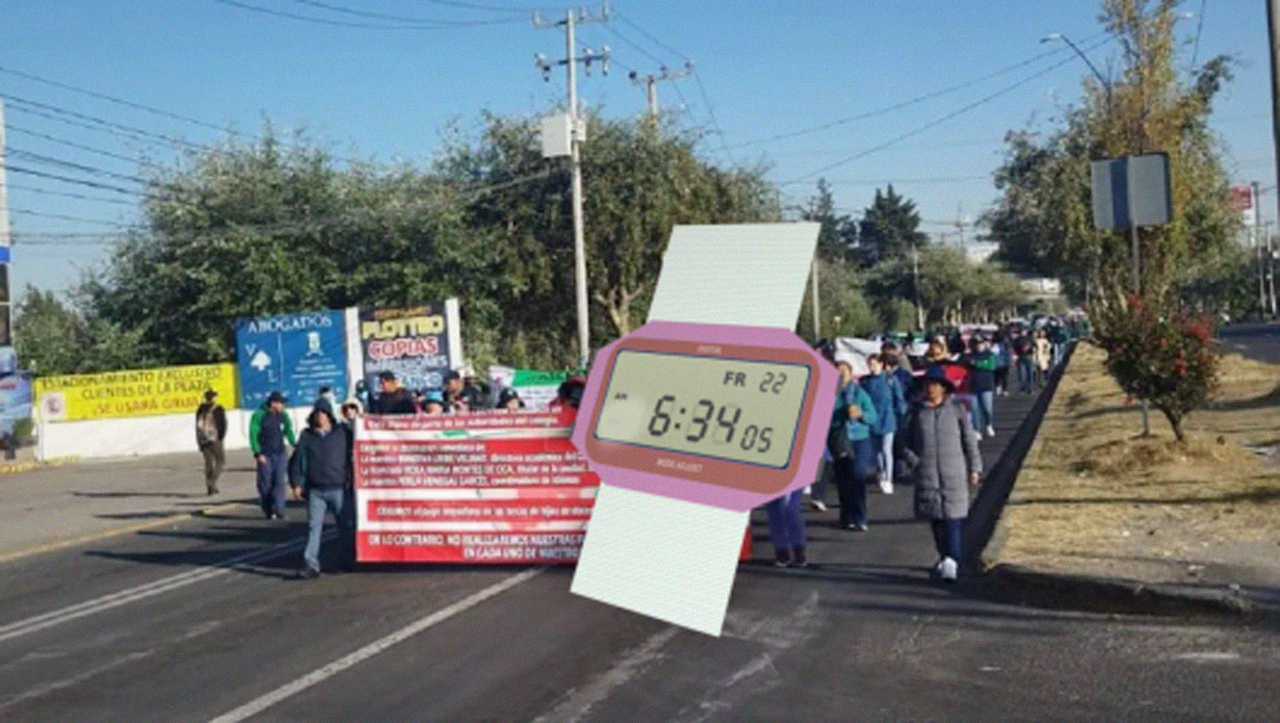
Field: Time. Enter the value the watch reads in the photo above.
6:34:05
